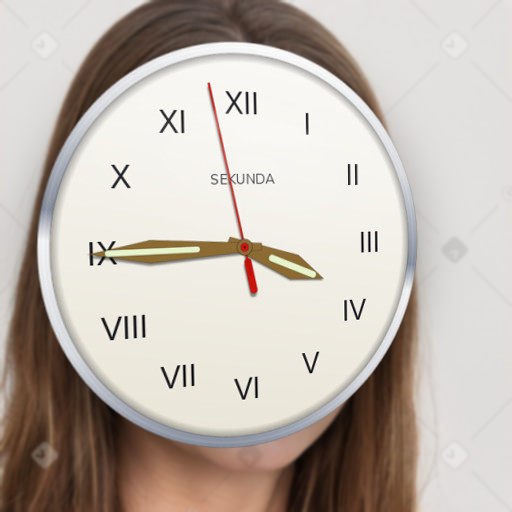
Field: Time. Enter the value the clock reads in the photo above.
3:44:58
